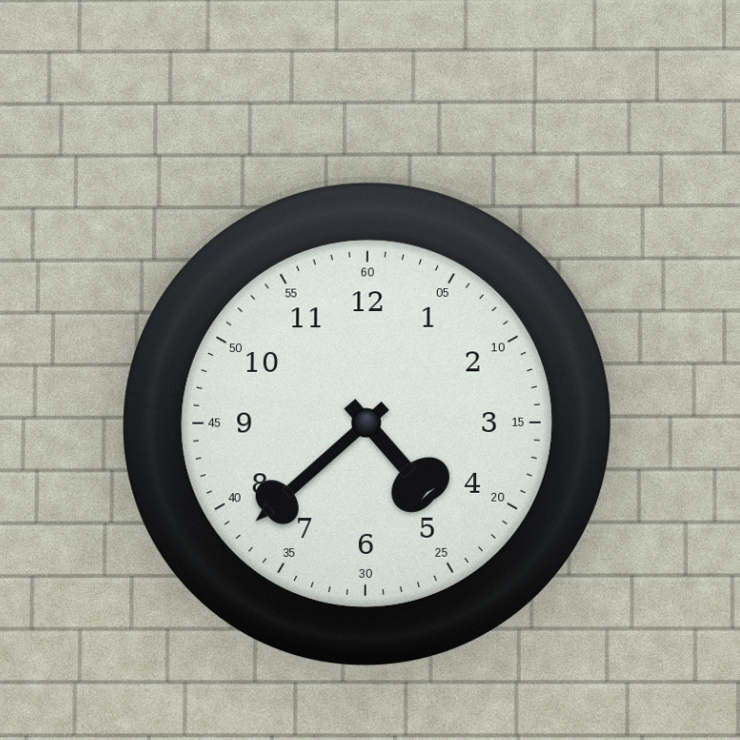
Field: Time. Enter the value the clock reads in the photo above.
4:38
